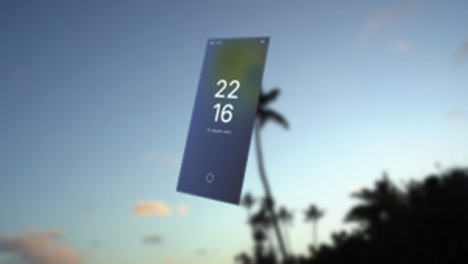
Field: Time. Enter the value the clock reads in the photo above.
22:16
